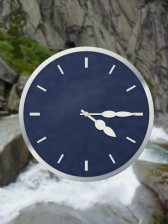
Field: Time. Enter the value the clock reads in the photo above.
4:15
